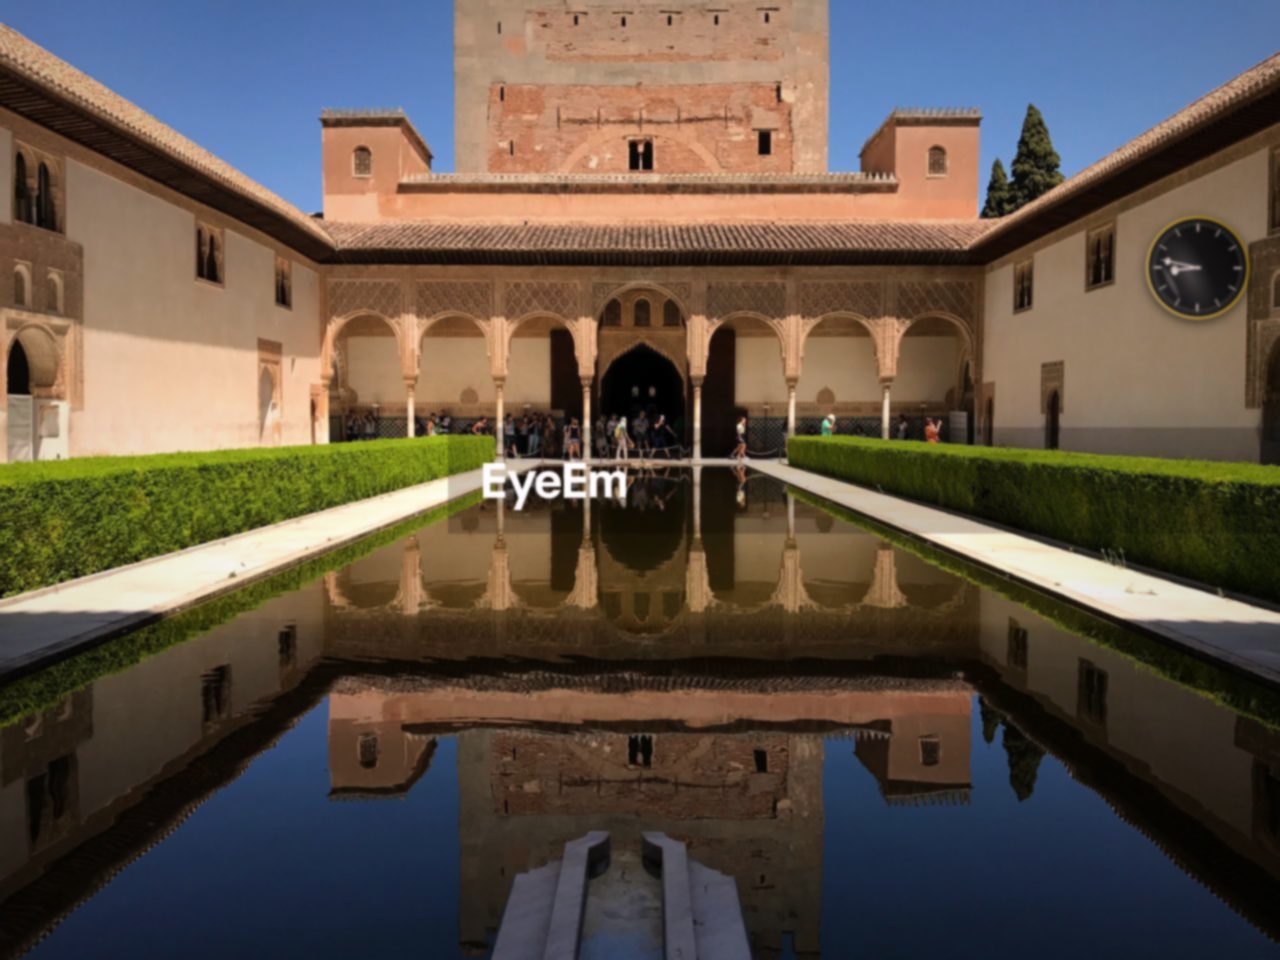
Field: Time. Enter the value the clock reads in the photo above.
8:47
